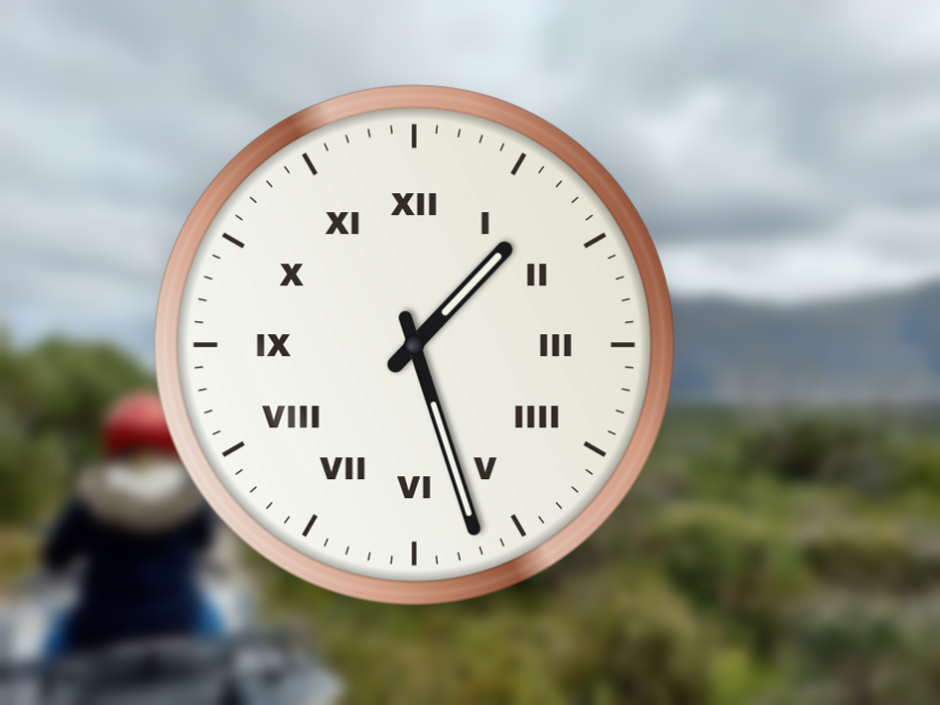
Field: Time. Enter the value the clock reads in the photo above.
1:27
